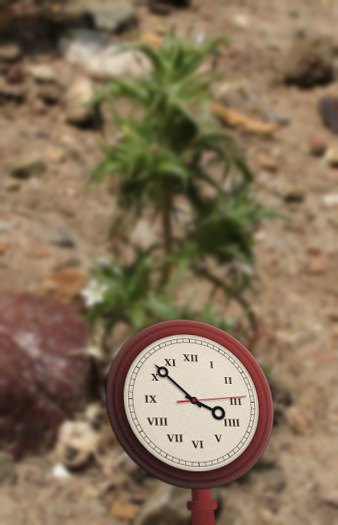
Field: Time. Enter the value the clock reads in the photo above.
3:52:14
